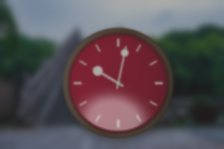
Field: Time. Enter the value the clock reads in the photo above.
10:02
